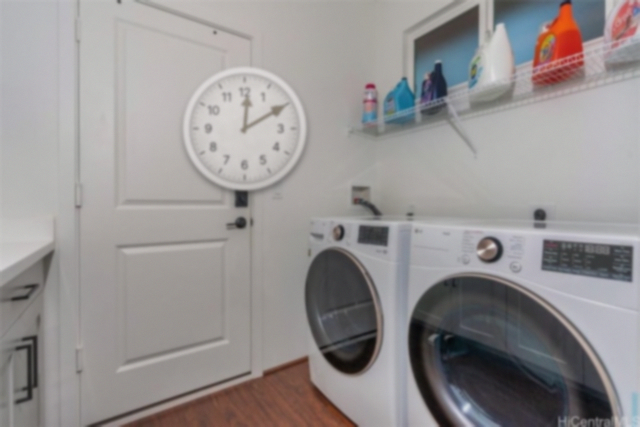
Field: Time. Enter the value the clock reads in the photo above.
12:10
